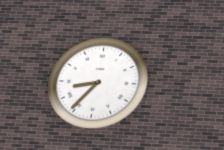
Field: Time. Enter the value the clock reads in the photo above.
8:36
